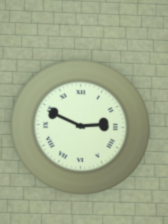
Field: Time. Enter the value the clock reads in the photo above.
2:49
